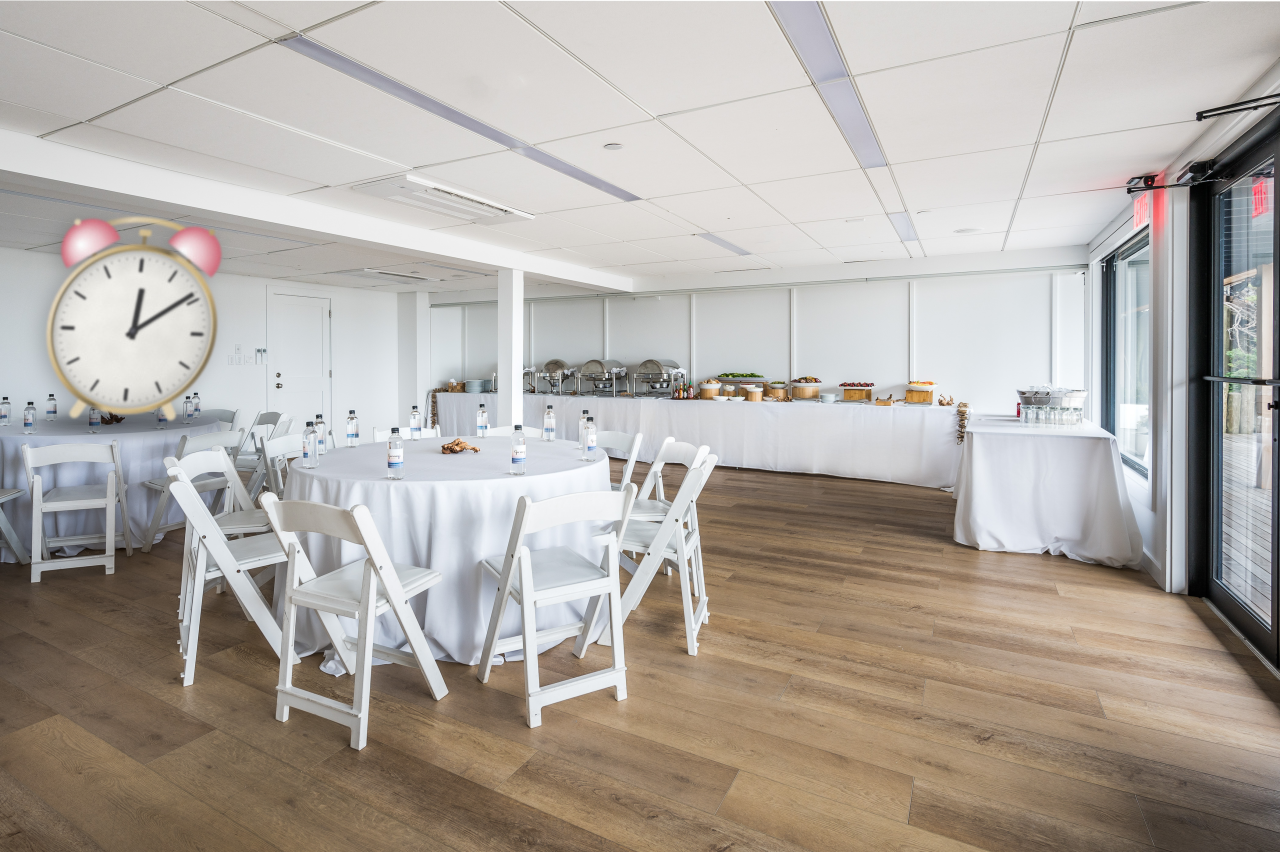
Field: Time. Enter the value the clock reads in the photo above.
12:09
